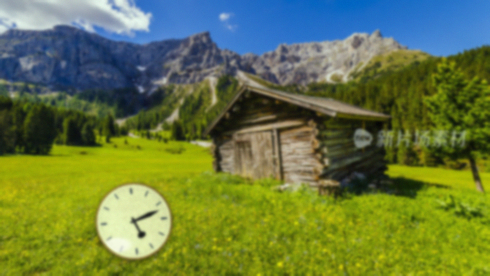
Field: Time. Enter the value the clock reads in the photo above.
5:12
